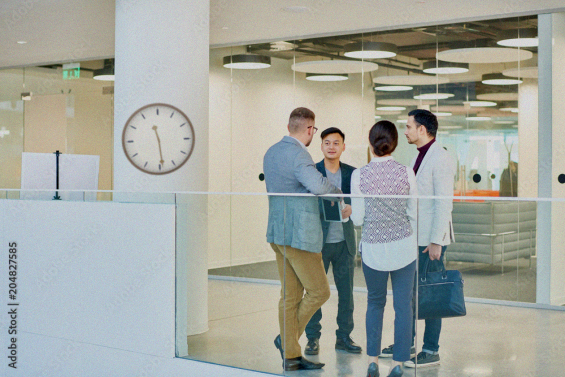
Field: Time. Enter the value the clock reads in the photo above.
11:29
